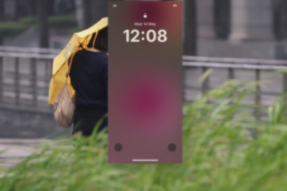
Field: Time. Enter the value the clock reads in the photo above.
12:08
